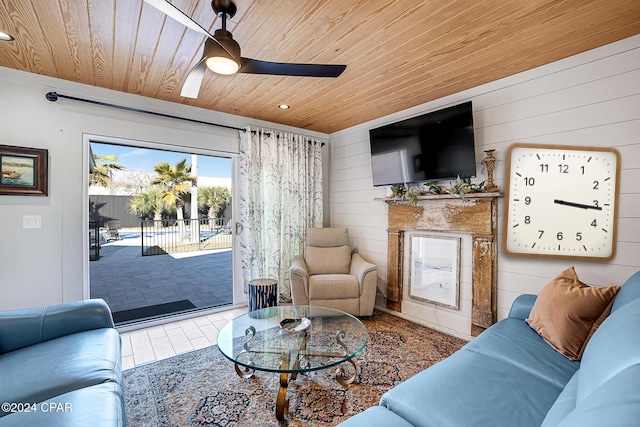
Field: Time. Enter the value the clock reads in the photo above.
3:16
